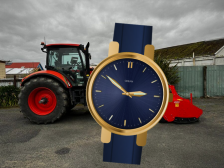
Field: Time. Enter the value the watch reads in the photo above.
2:51
